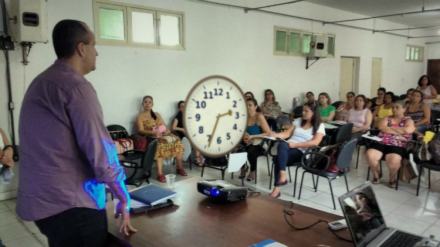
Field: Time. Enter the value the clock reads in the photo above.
2:34
